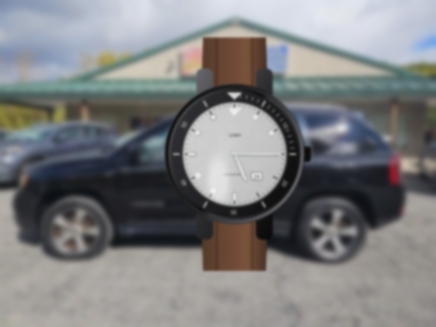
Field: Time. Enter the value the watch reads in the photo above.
5:15
